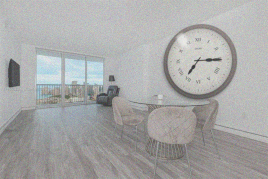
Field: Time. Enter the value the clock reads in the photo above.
7:15
